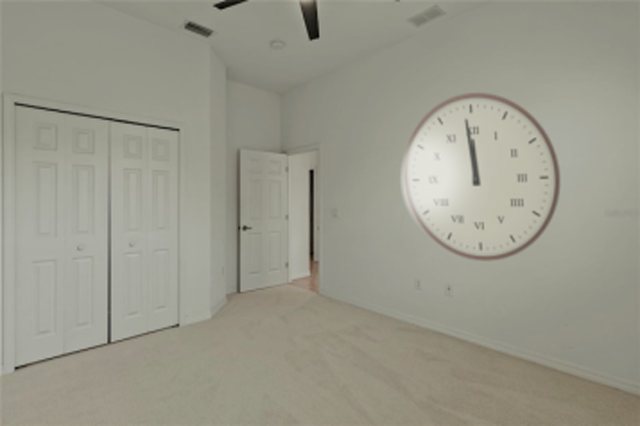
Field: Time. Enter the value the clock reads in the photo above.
11:59
